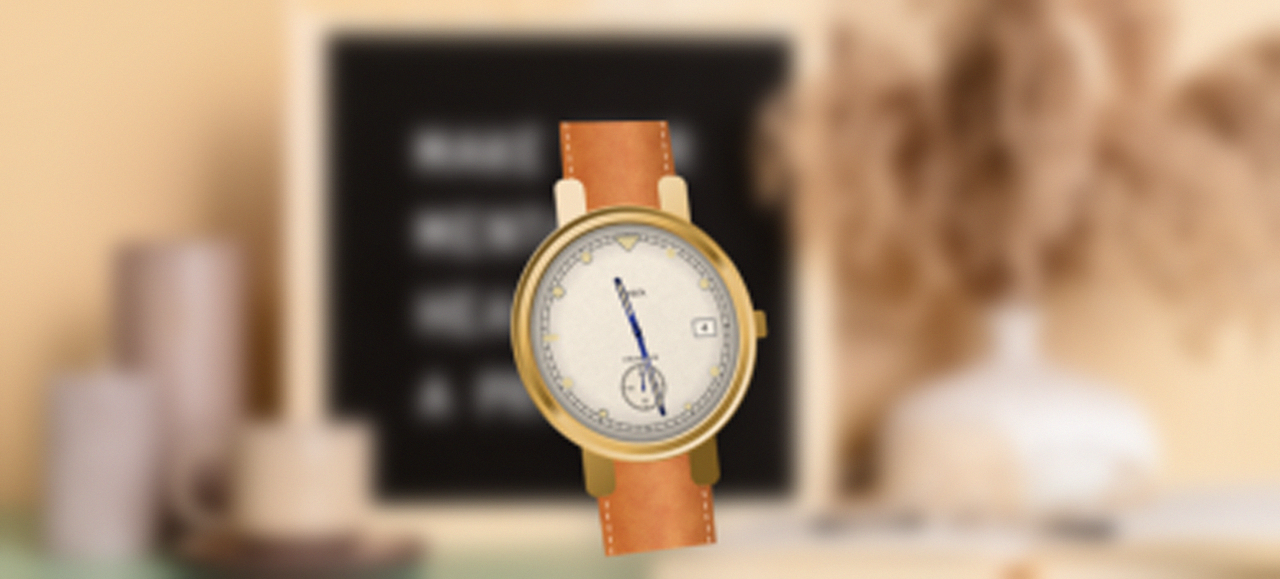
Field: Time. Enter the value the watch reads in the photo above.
11:28
